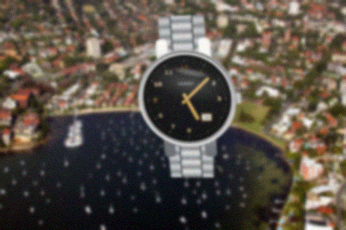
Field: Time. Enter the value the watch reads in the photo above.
5:08
